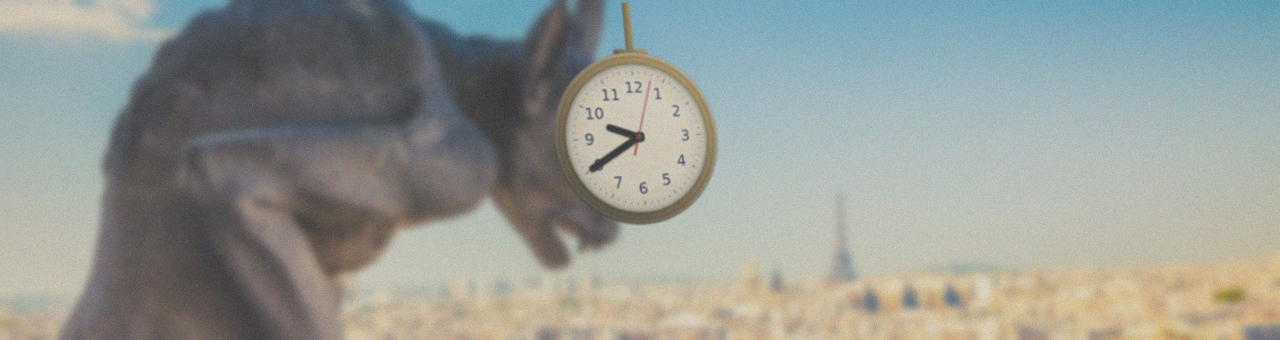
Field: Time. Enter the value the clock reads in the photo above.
9:40:03
